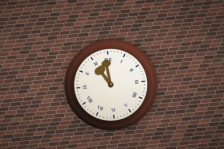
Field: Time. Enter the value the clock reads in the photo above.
10:59
